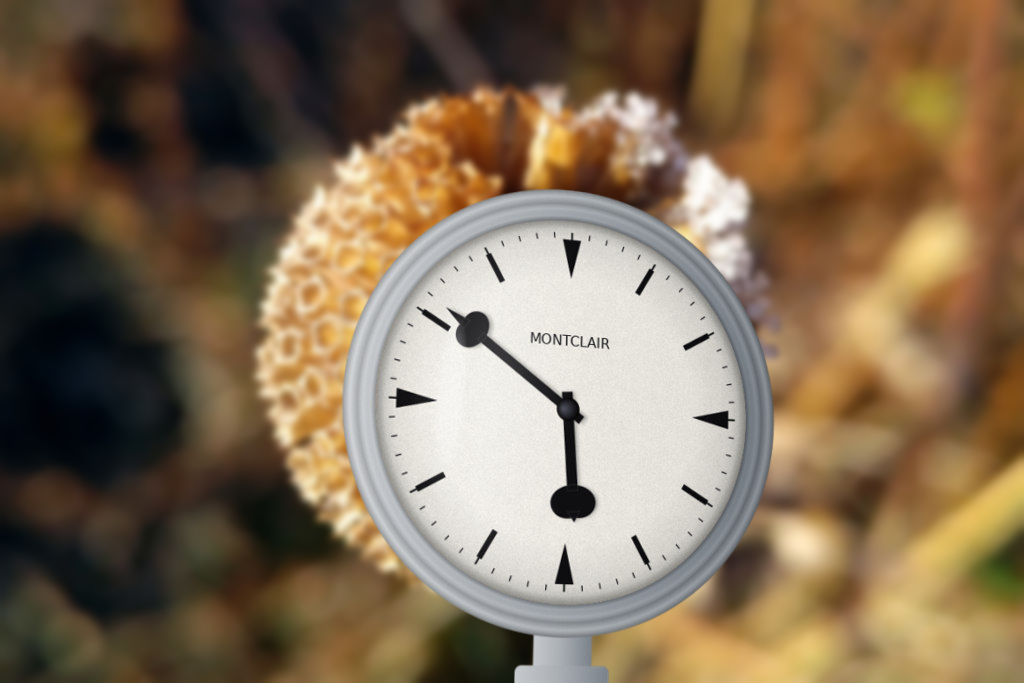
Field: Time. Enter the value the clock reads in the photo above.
5:51
